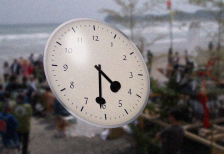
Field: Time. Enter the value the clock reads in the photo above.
4:31
